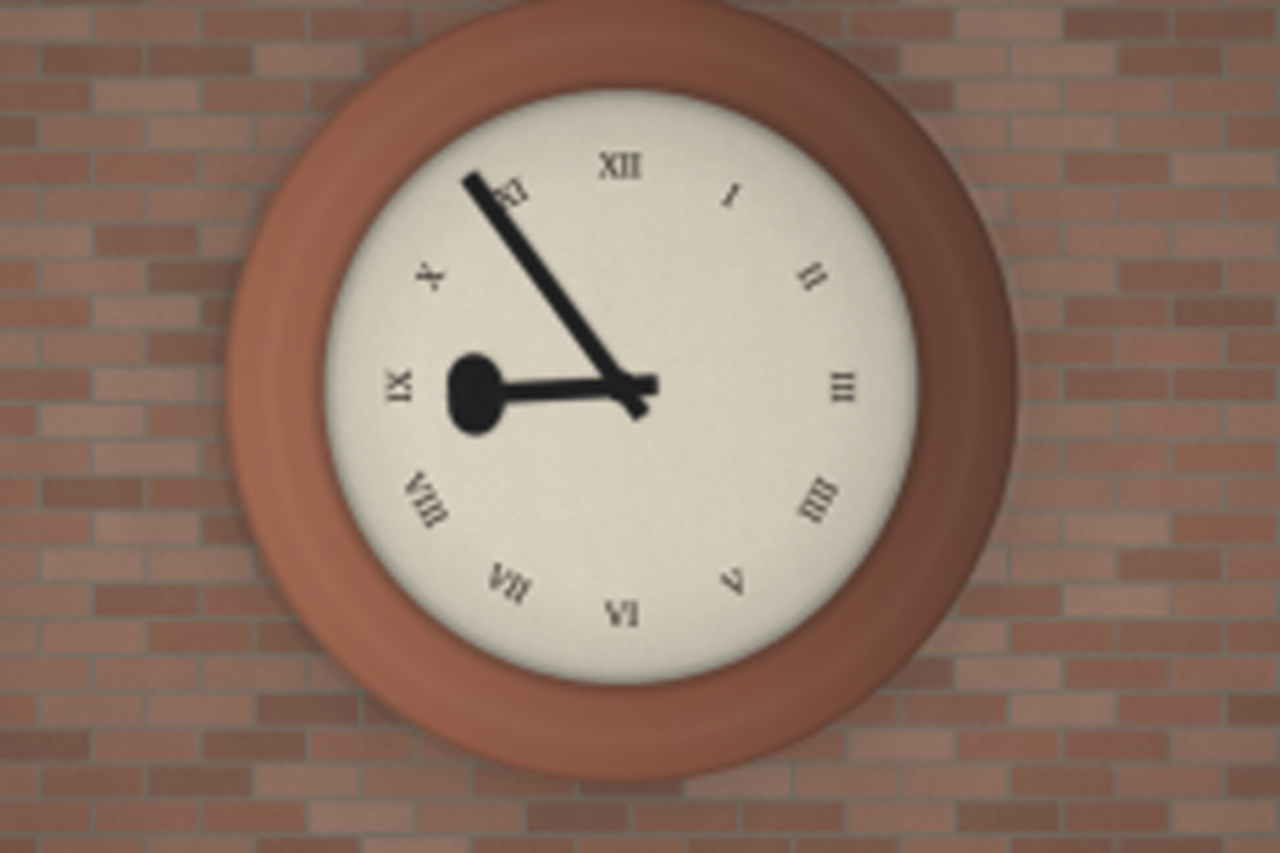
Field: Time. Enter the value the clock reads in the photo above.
8:54
